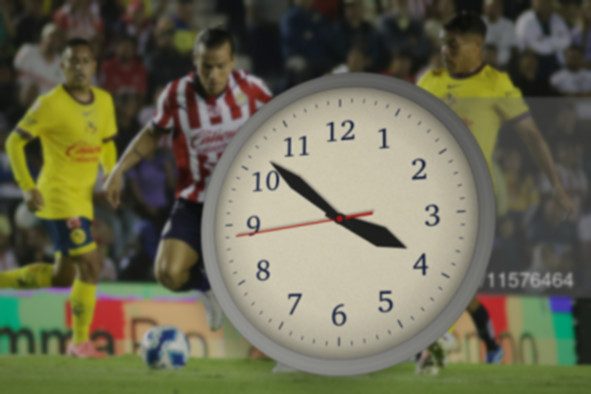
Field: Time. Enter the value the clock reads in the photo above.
3:51:44
